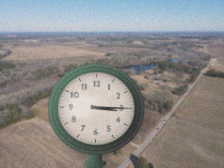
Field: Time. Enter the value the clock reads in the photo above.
3:15
